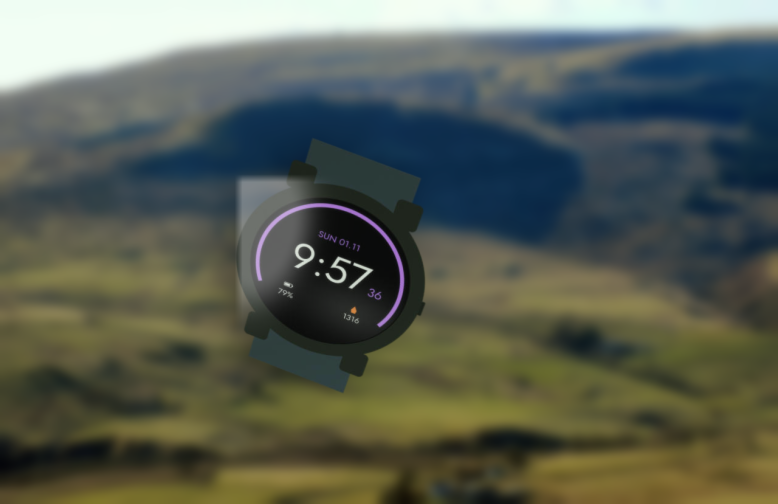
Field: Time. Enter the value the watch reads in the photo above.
9:57:36
